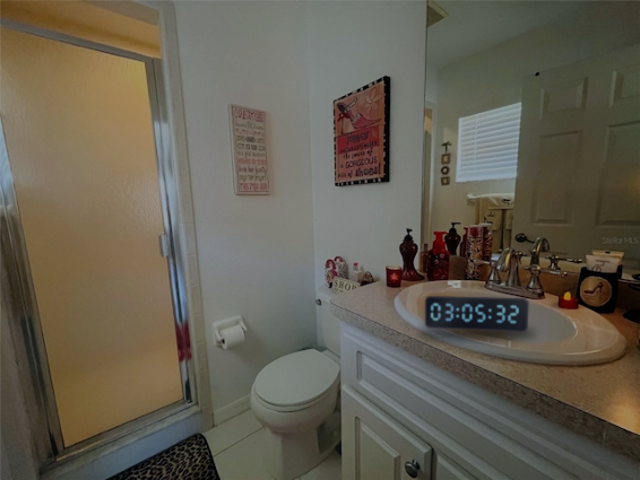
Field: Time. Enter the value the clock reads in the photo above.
3:05:32
